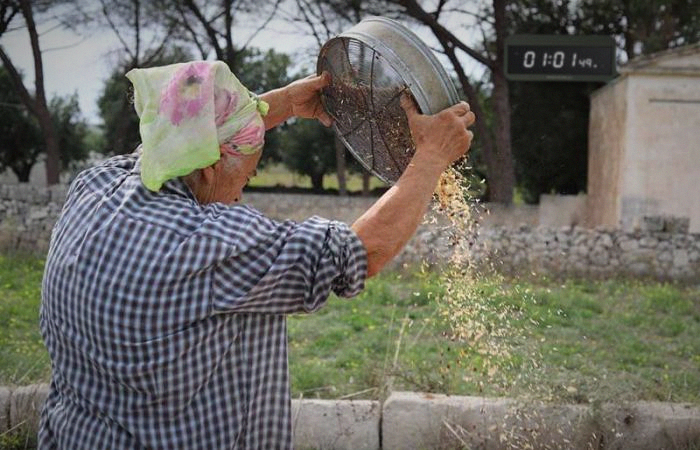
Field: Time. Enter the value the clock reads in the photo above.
1:01
